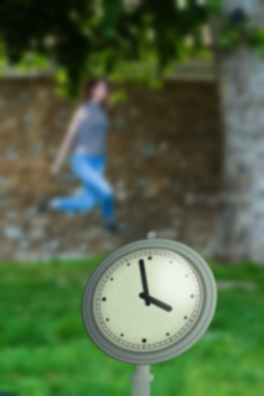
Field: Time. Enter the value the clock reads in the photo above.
3:58
